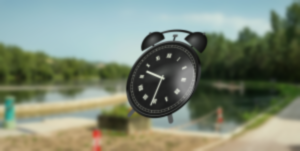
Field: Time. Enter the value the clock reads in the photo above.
9:31
